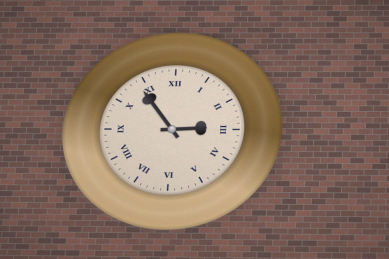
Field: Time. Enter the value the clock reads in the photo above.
2:54
